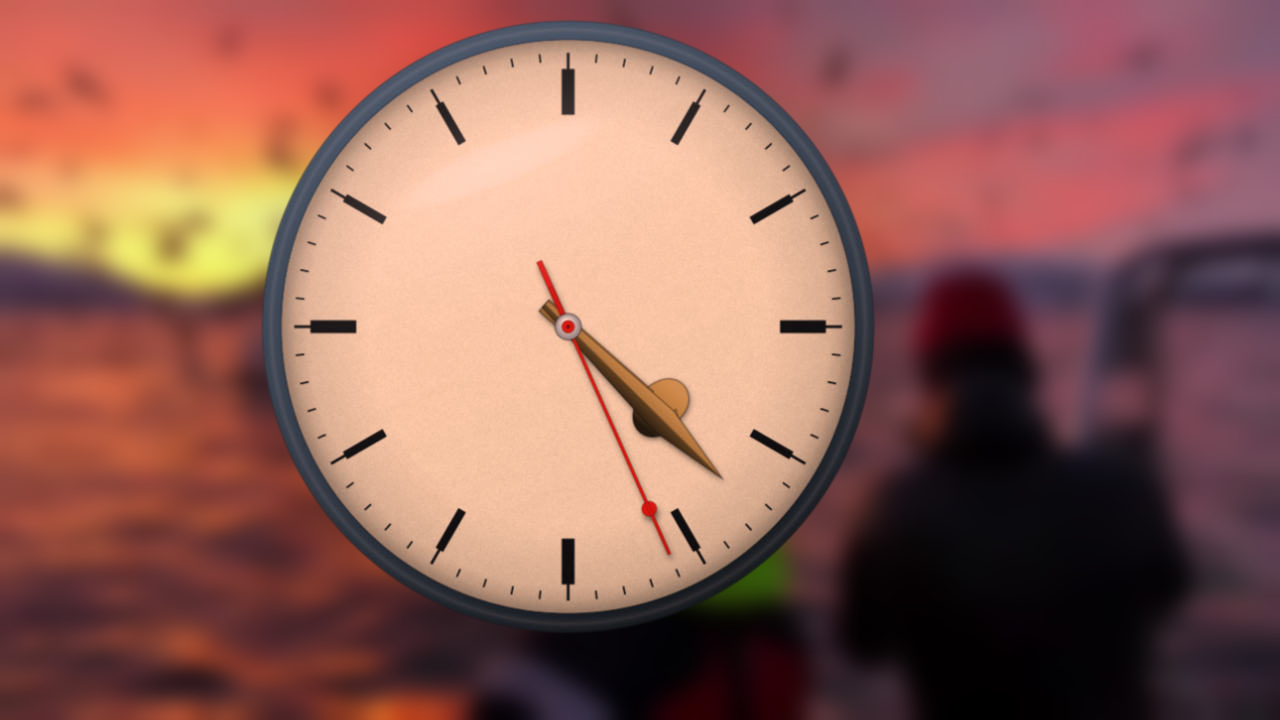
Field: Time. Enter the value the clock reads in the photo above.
4:22:26
